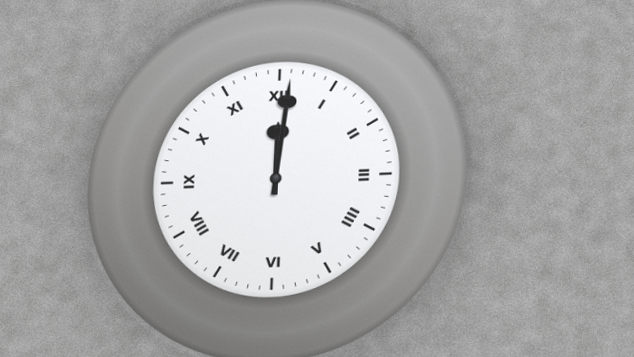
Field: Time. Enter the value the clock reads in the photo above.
12:01
